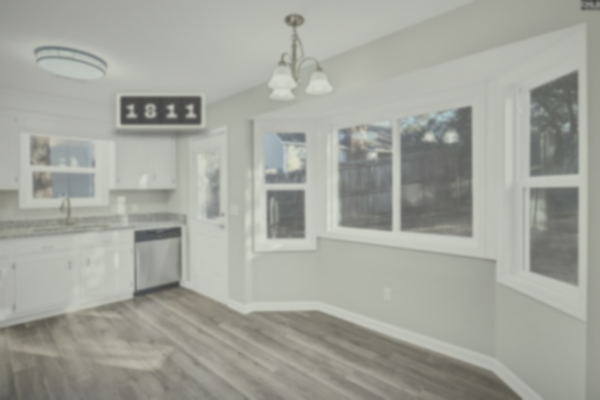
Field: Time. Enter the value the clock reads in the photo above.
18:11
